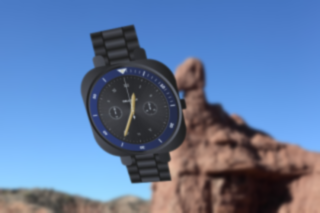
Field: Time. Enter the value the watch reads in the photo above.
12:35
